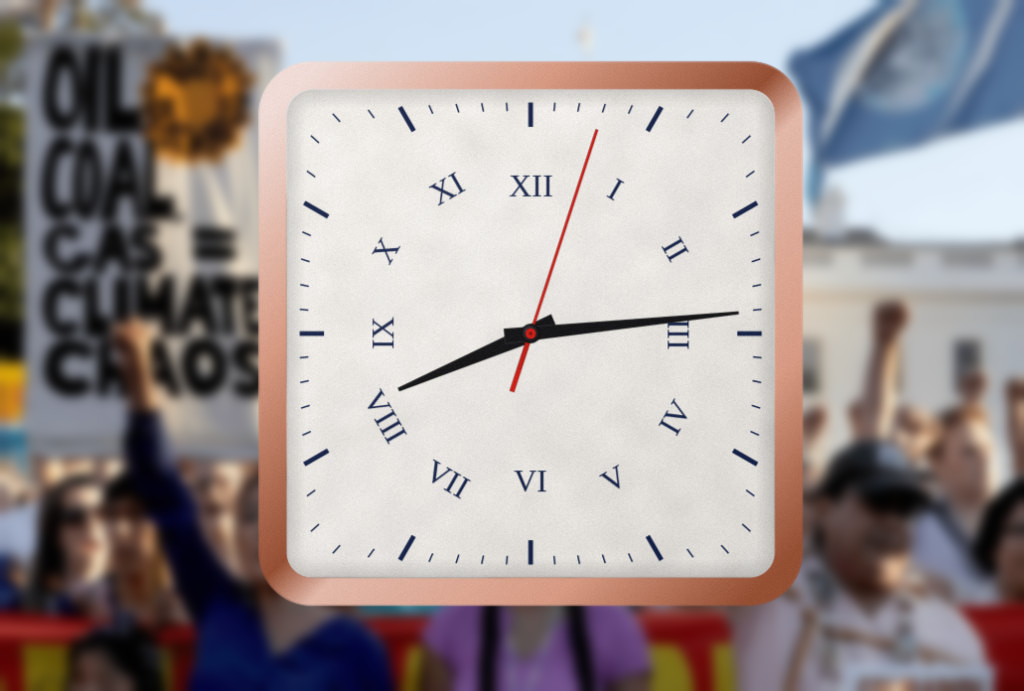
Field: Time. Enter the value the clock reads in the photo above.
8:14:03
